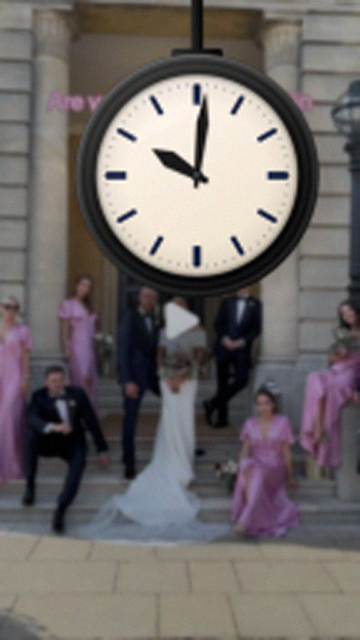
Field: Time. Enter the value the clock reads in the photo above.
10:01
